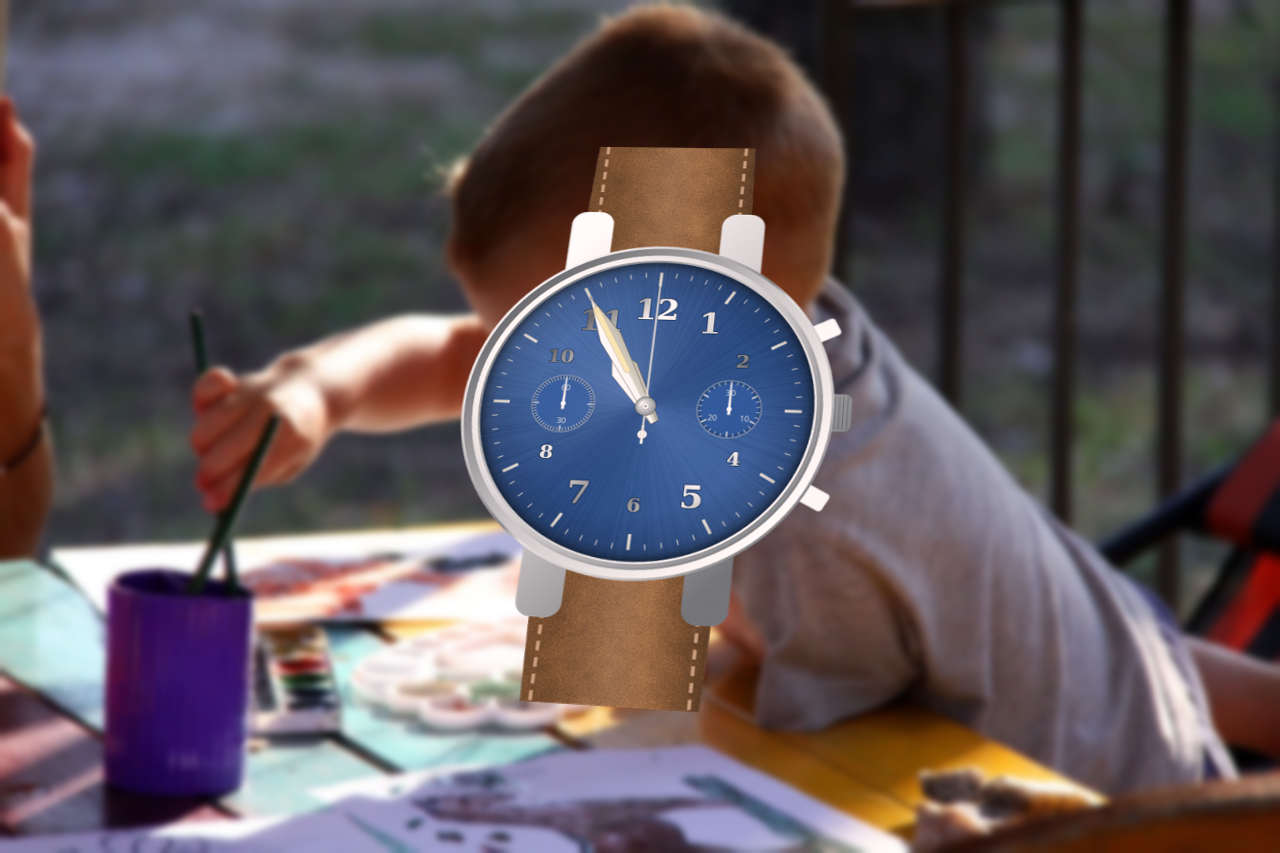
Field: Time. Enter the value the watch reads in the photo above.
10:55
